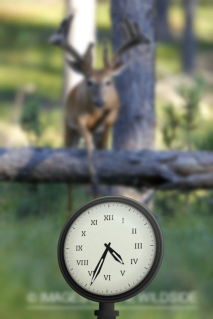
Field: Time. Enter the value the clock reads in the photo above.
4:34
